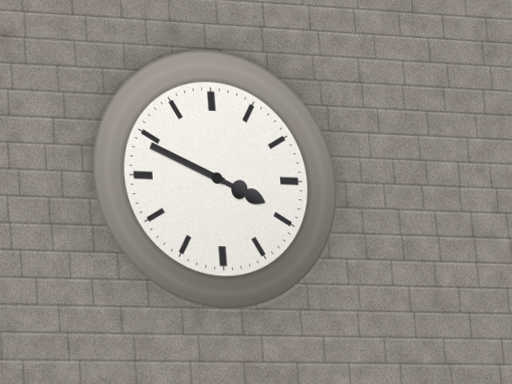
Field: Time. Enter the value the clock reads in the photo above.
3:49
